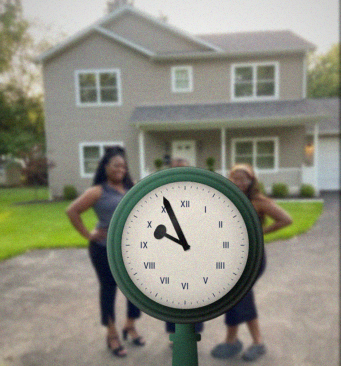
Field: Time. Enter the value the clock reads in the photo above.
9:56
